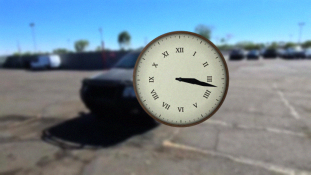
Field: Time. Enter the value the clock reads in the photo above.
3:17
